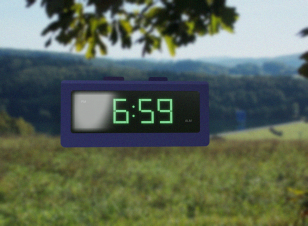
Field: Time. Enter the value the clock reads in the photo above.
6:59
